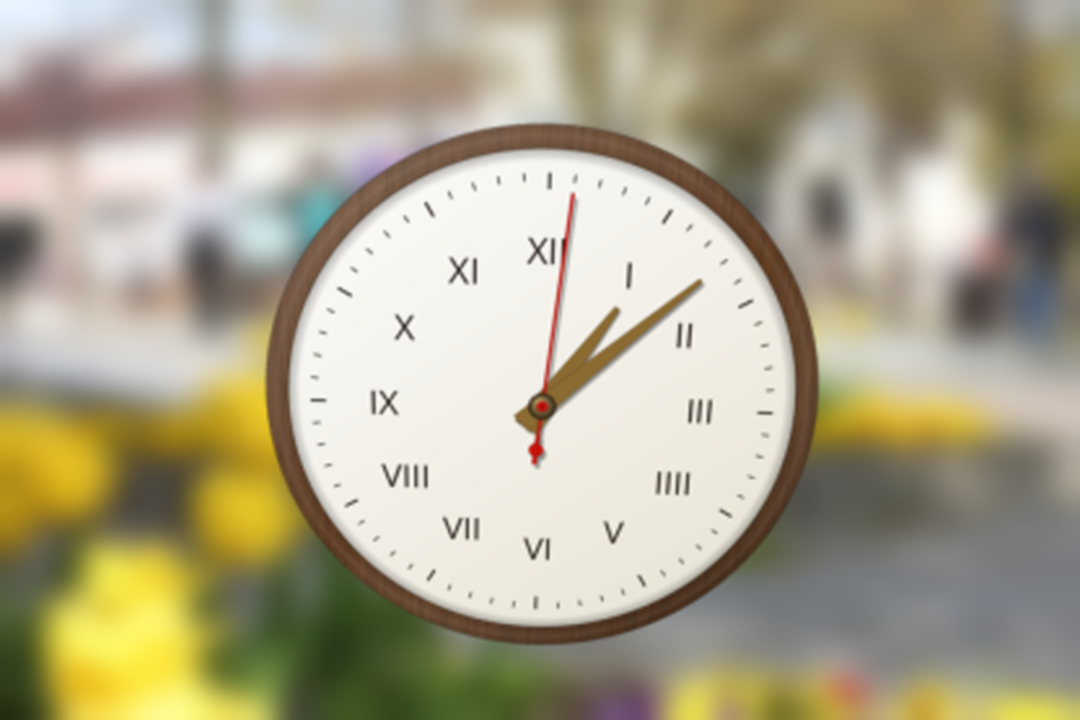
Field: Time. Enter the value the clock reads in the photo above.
1:08:01
